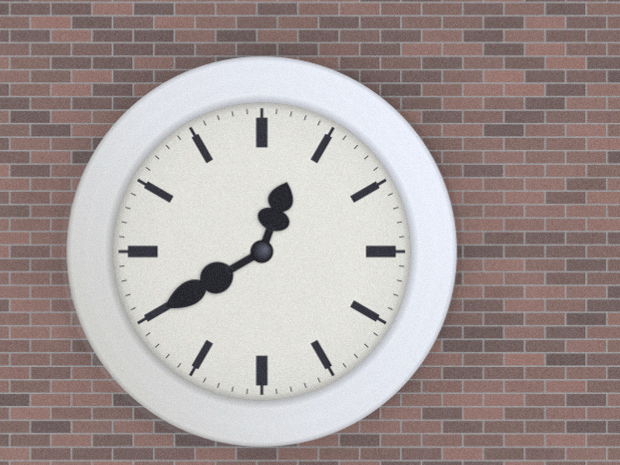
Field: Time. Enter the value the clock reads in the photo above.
12:40
